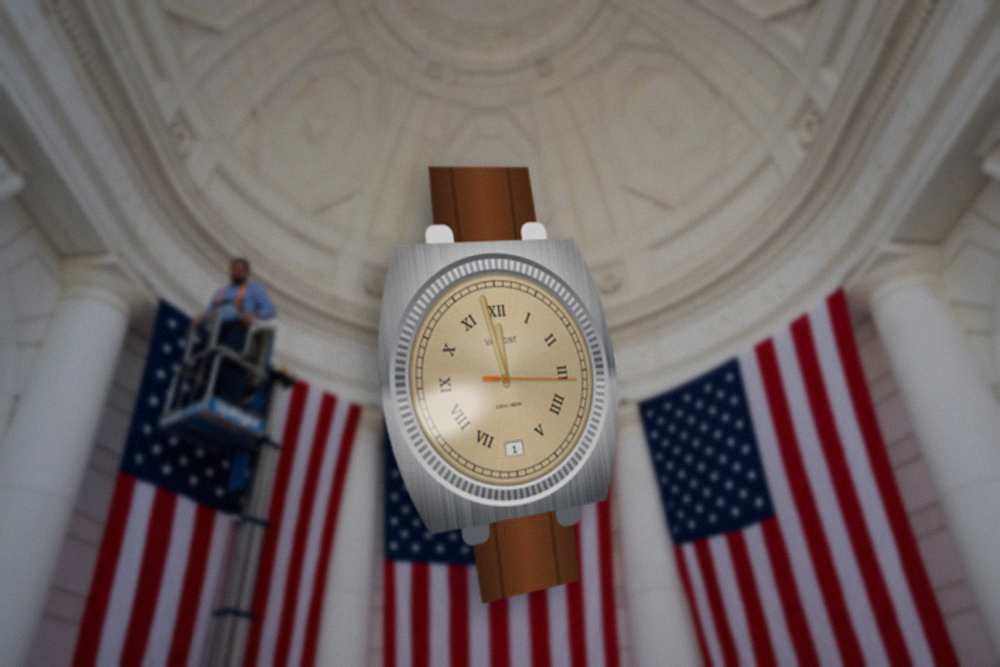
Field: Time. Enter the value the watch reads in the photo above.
11:58:16
